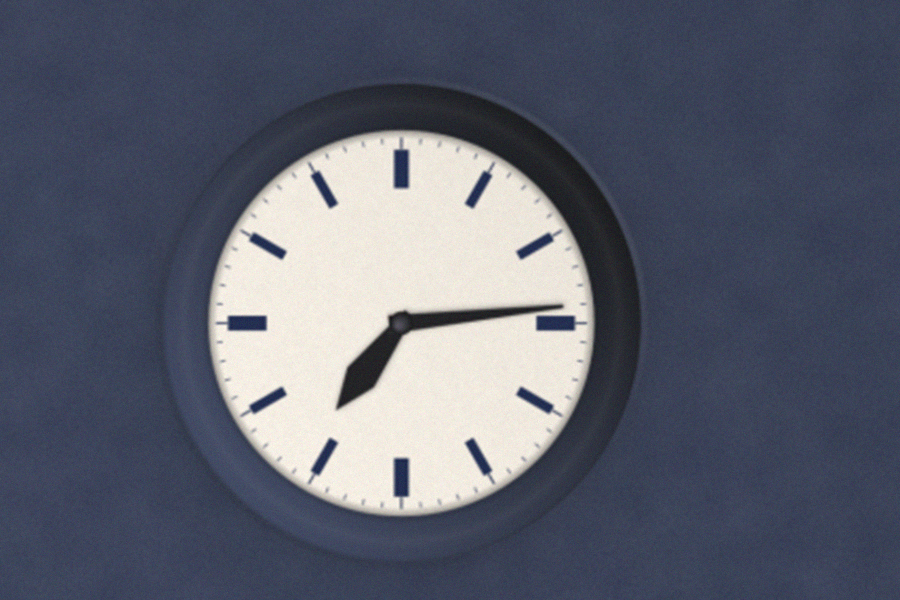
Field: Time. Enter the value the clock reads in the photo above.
7:14
